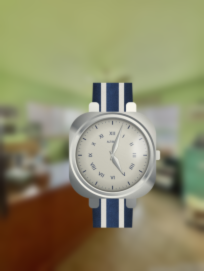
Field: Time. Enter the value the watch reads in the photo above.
5:03
